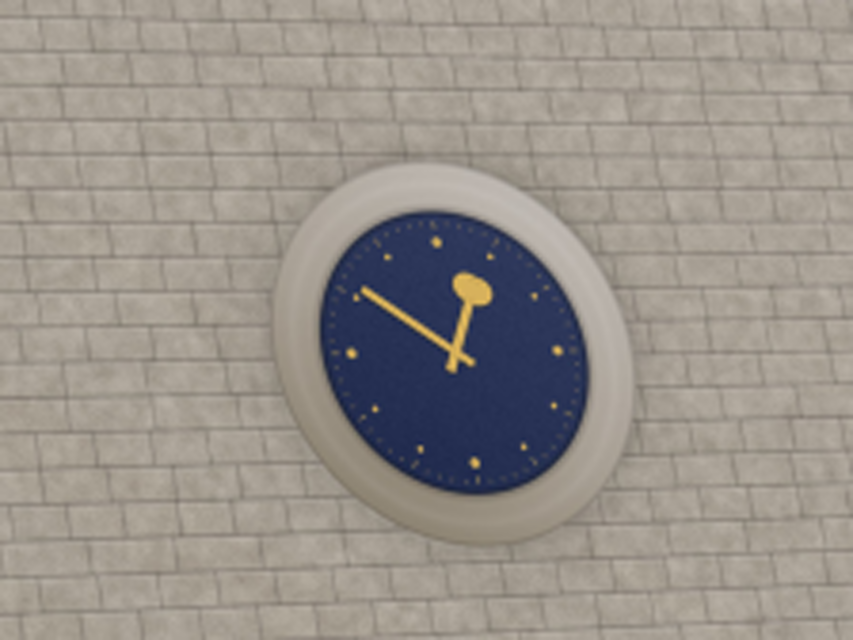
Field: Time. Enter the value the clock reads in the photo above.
12:51
